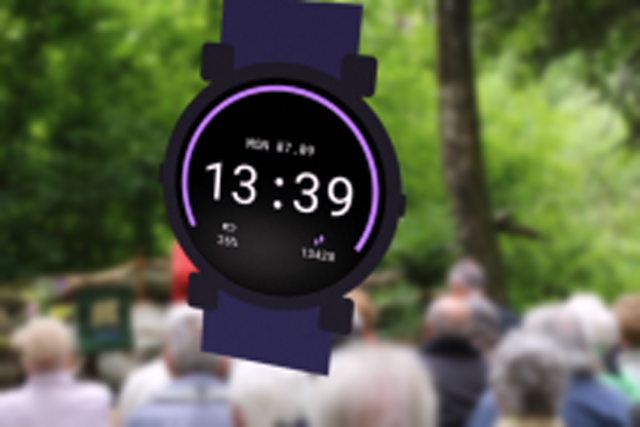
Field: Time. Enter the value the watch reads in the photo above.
13:39
